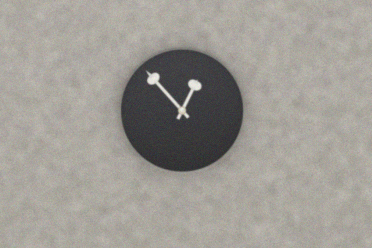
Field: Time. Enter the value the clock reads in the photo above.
12:53
